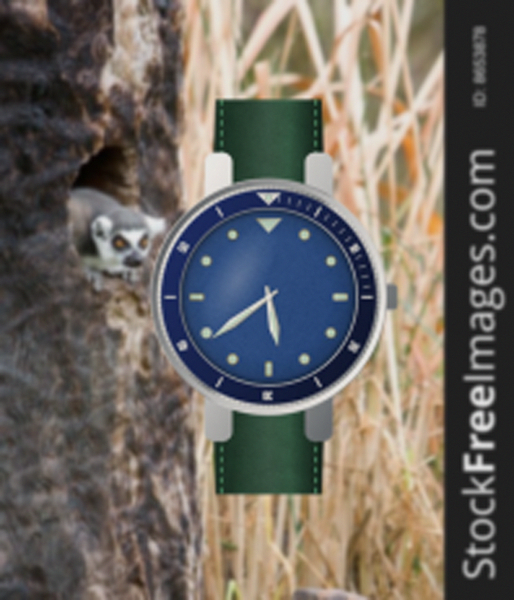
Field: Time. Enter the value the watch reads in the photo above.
5:39
